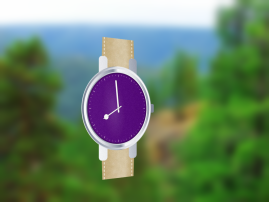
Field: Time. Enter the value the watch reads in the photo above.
7:59
